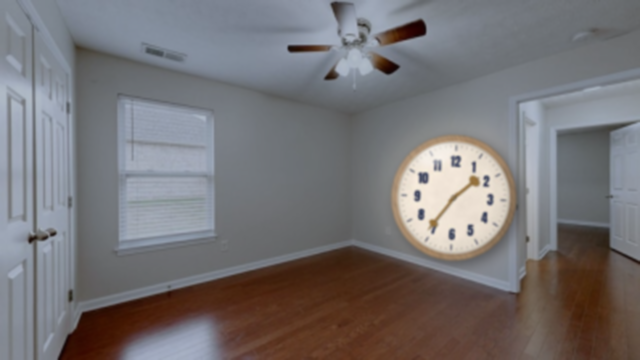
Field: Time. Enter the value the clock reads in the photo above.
1:36
